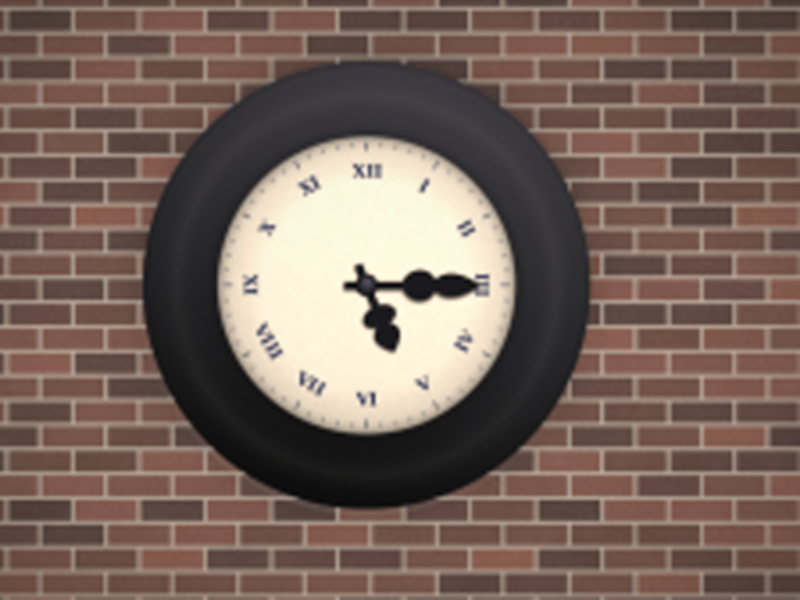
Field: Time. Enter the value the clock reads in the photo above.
5:15
